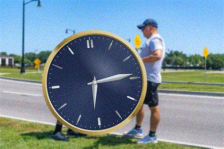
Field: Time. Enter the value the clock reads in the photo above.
6:14
